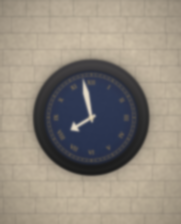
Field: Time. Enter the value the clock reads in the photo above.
7:58
